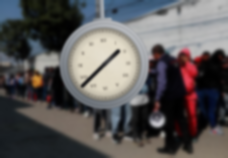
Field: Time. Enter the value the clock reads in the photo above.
1:38
